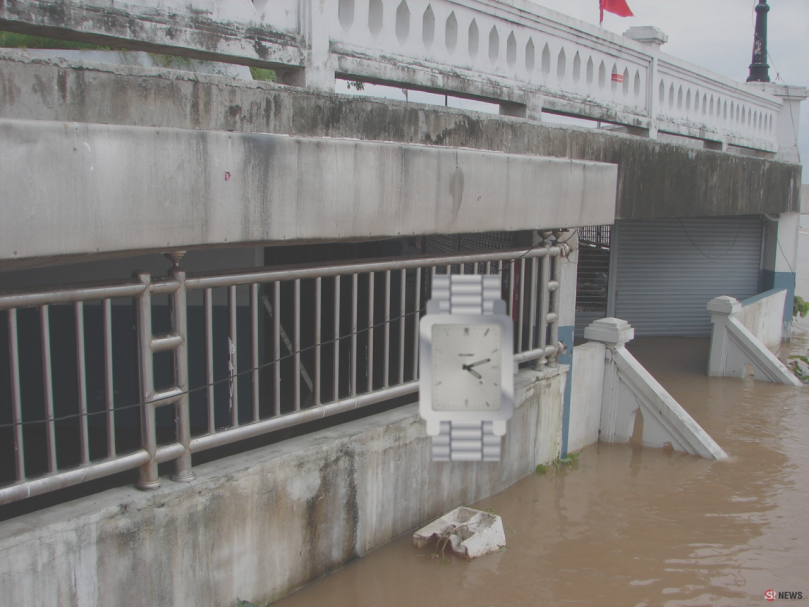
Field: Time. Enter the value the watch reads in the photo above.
4:12
